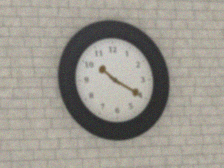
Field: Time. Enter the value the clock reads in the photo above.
10:20
